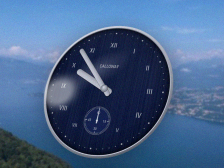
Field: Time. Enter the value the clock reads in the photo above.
9:53
